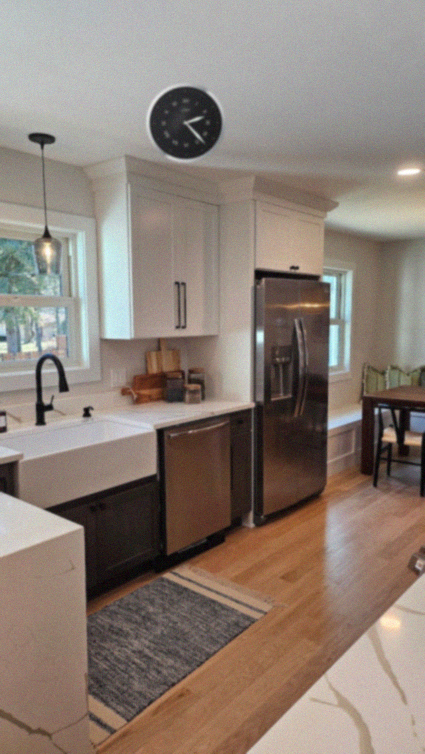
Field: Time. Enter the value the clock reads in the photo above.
2:23
